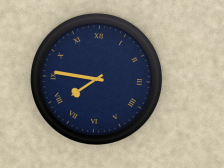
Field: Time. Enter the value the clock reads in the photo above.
7:46
